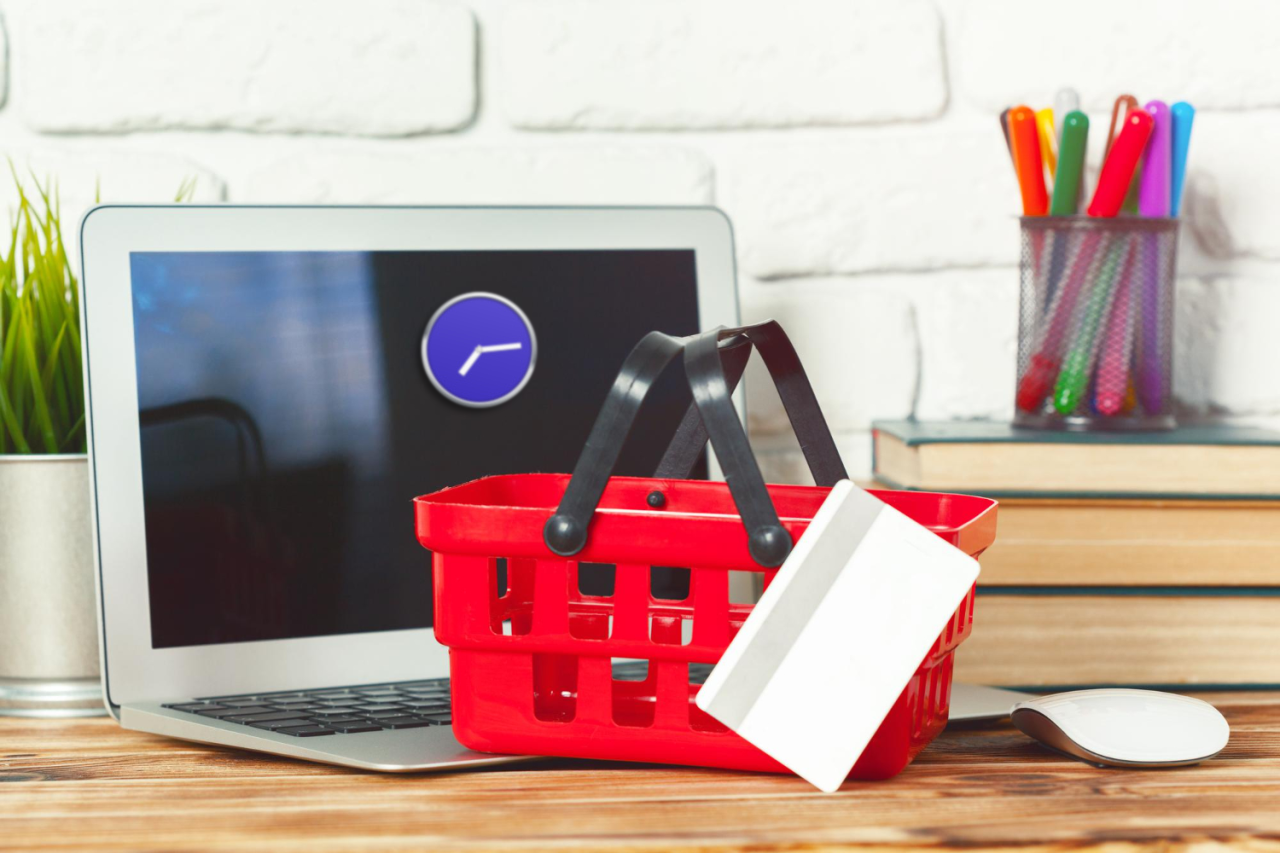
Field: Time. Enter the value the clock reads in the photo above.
7:14
